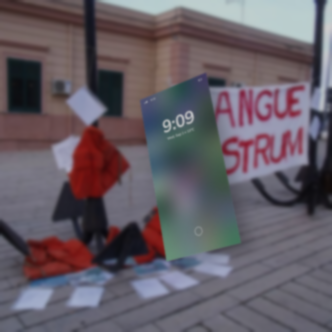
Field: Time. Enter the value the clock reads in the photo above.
9:09
